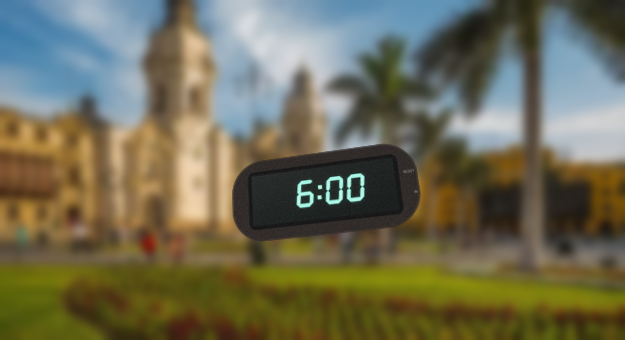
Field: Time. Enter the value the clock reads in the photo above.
6:00
